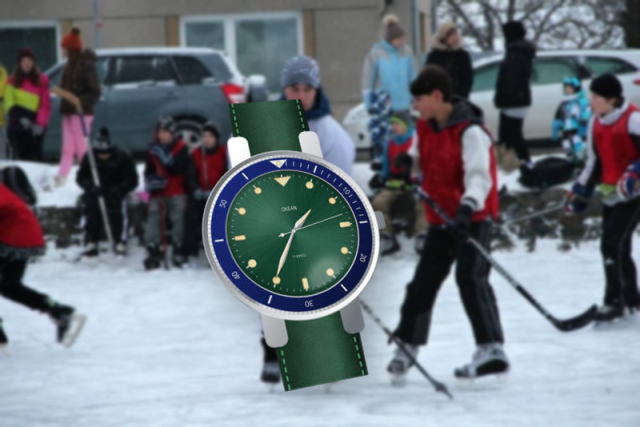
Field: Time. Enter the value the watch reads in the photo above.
1:35:13
